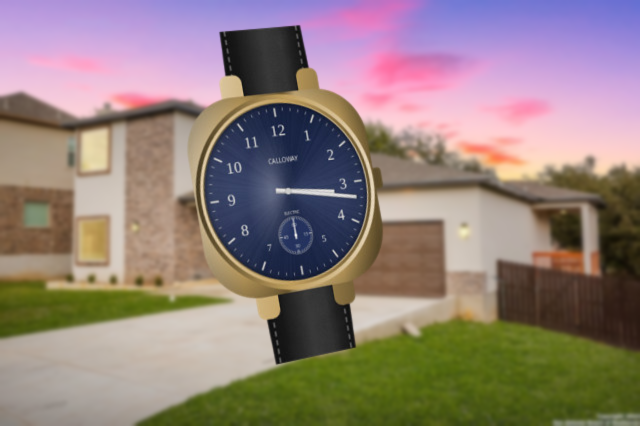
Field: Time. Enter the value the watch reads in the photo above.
3:17
